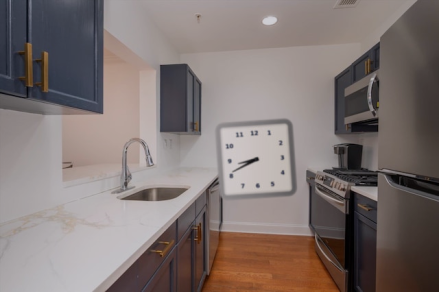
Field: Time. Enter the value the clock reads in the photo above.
8:41
